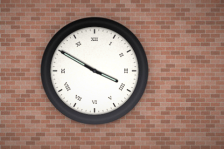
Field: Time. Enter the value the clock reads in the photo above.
3:50
